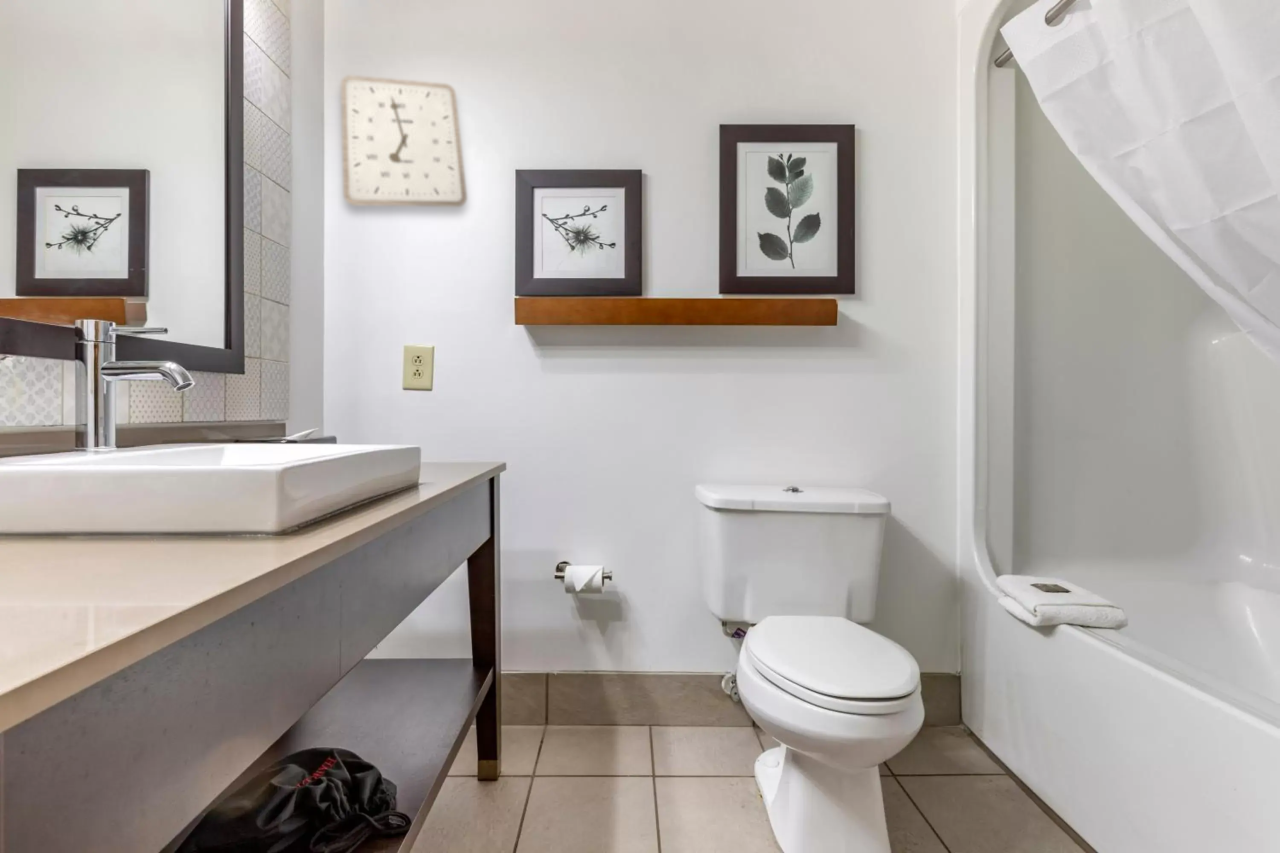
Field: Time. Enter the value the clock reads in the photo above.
6:58
